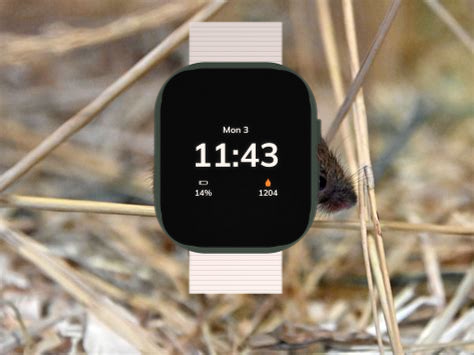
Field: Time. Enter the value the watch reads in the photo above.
11:43
